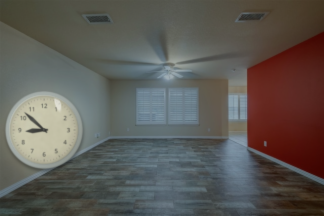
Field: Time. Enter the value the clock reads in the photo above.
8:52
